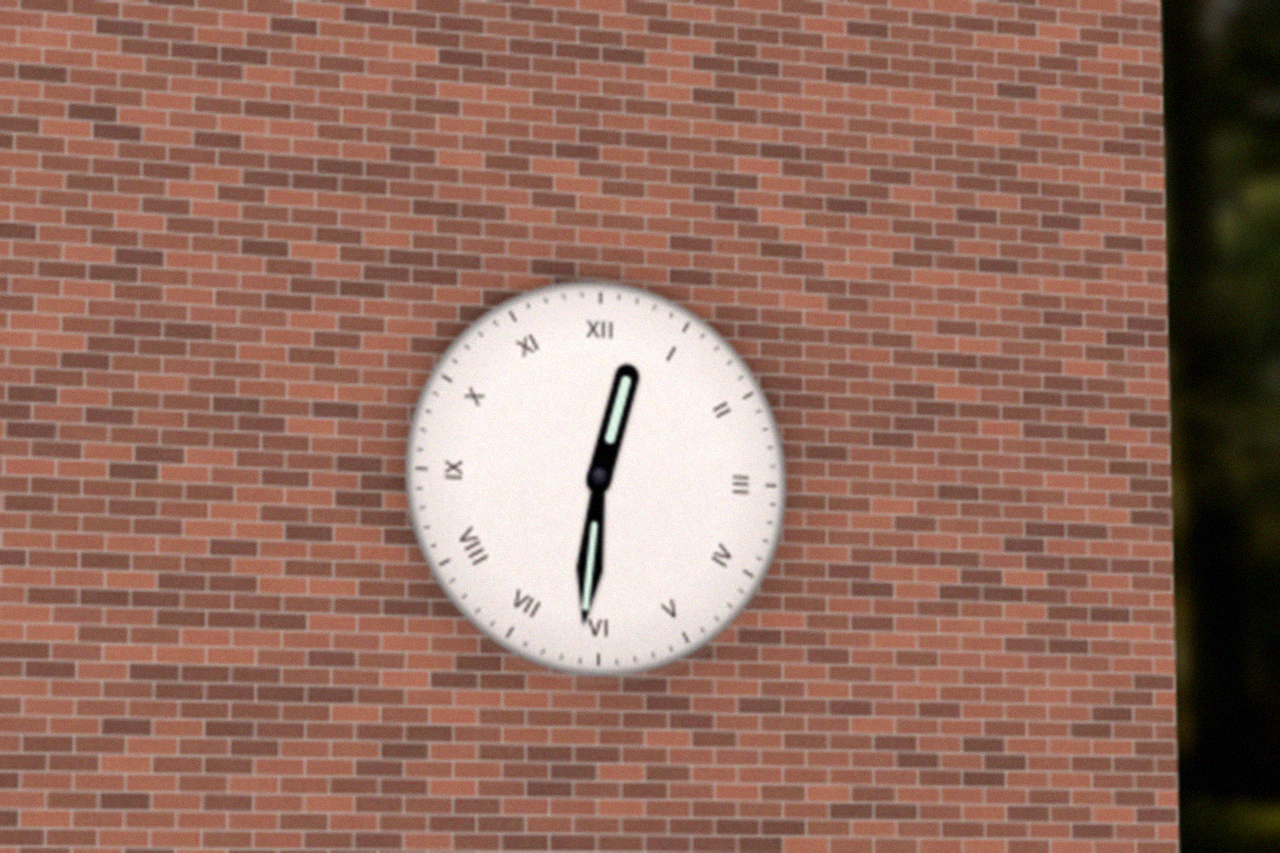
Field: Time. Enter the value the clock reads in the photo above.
12:31
